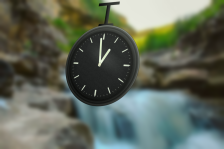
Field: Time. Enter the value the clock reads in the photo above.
12:59
